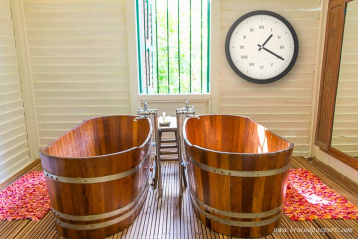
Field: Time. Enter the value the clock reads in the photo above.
1:20
